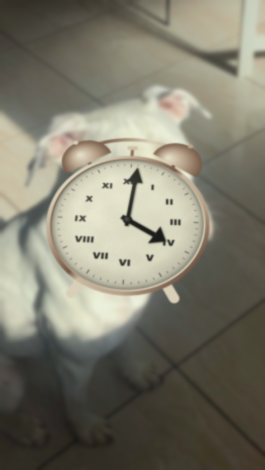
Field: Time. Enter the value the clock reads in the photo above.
4:01
